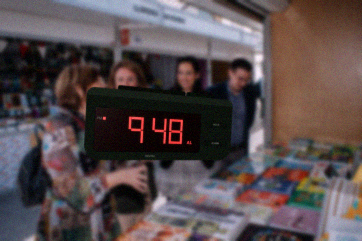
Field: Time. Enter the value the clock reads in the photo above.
9:48
